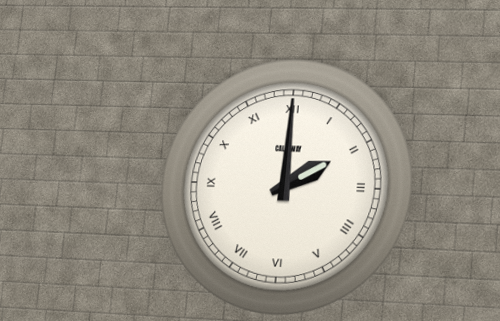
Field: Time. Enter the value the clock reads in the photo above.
2:00
